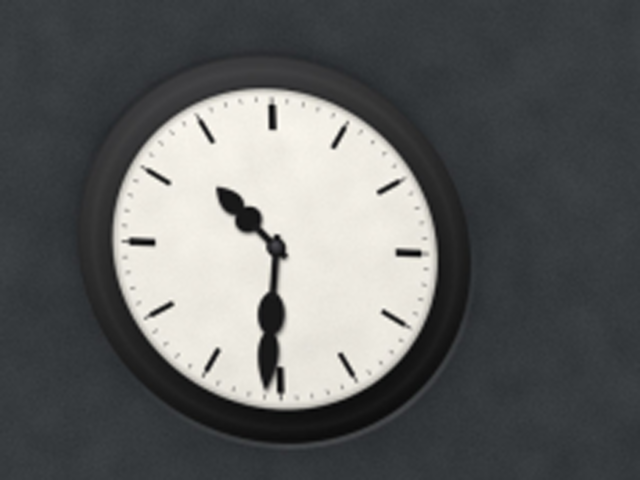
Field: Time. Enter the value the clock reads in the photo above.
10:31
